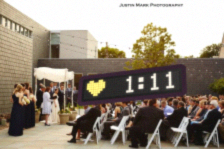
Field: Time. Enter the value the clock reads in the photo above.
1:11
